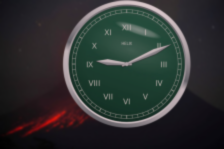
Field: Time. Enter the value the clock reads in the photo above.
9:11
